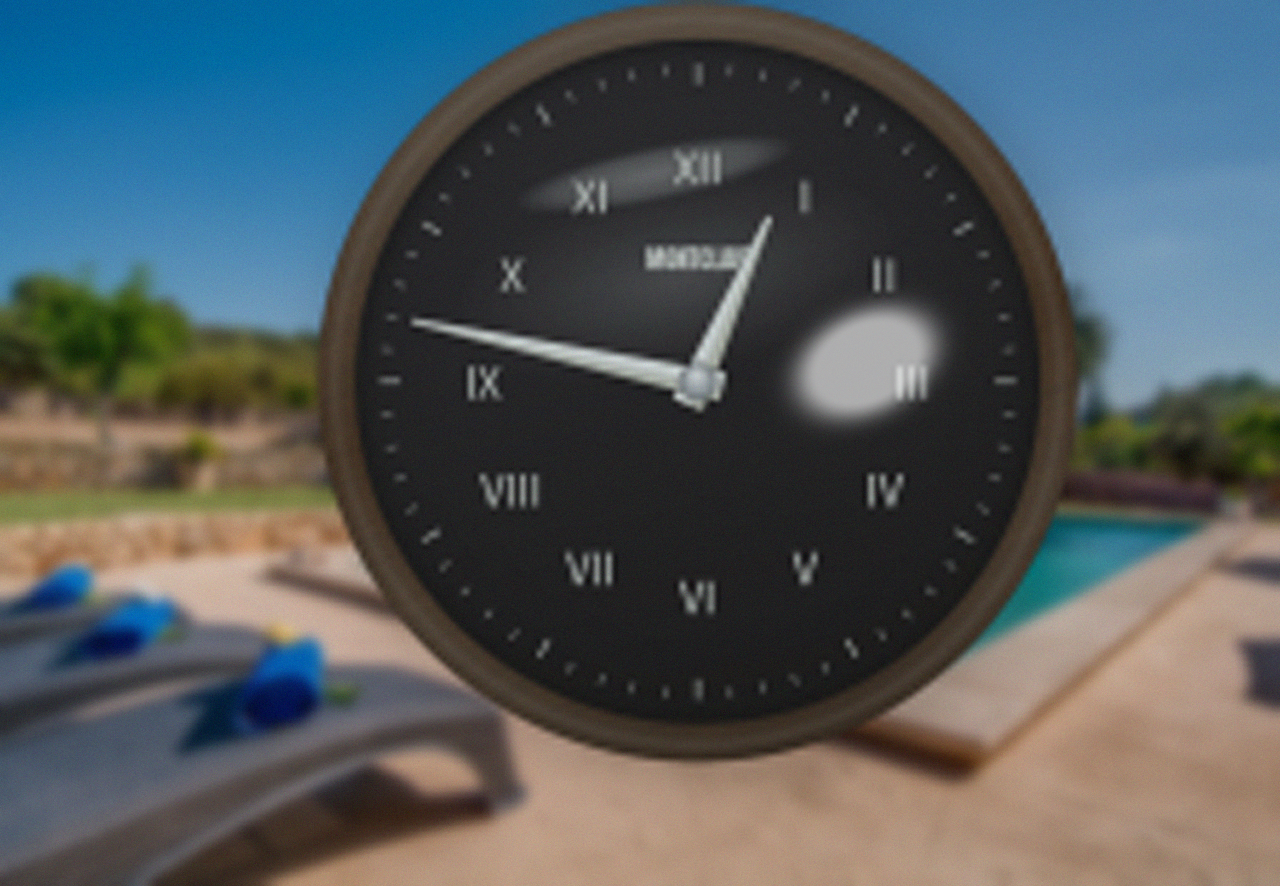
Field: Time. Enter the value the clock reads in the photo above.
12:47
